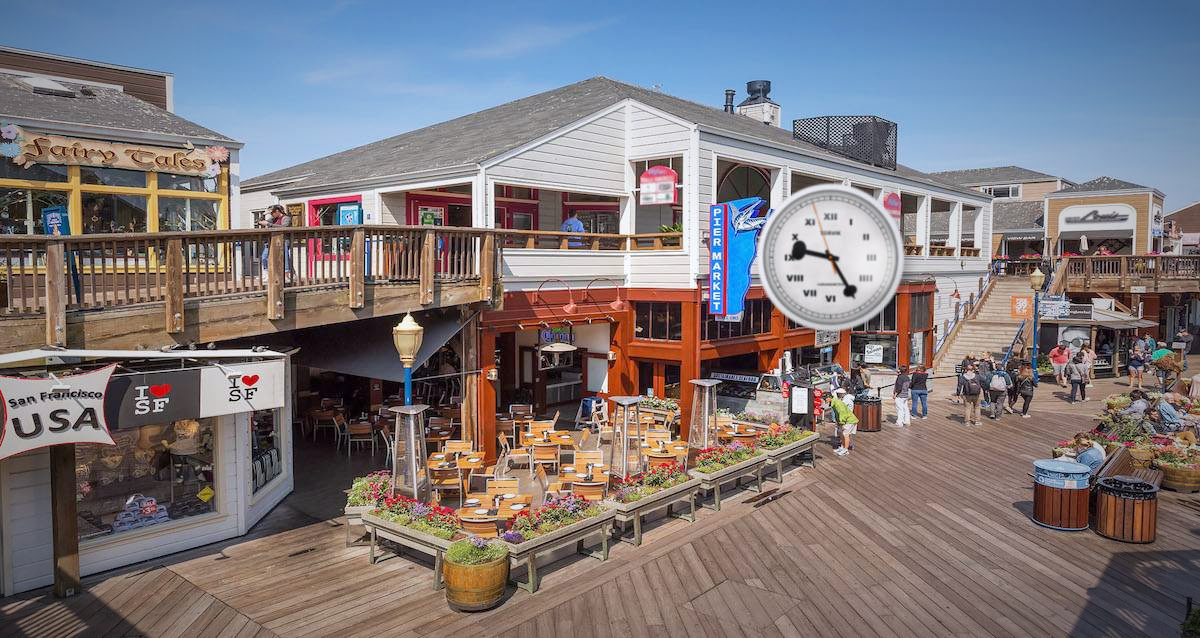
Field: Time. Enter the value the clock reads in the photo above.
9:24:57
